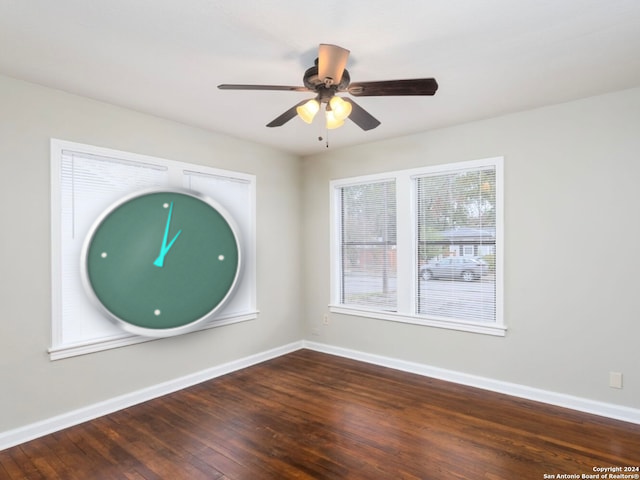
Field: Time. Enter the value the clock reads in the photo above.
1:01
